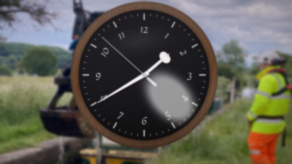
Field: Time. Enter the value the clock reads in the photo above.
1:39:52
